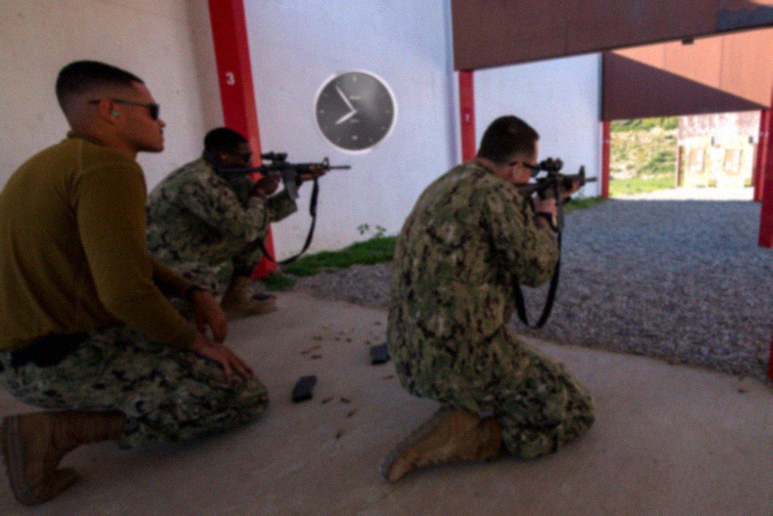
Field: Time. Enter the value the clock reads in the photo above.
7:54
